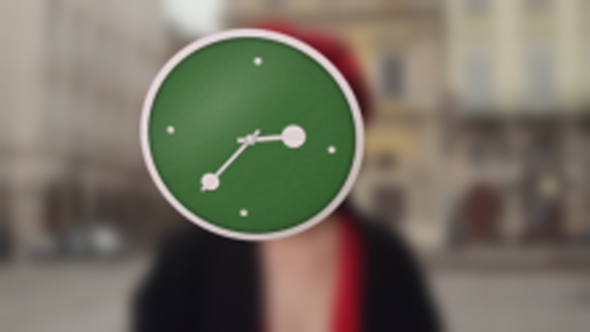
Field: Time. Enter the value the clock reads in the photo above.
2:36
